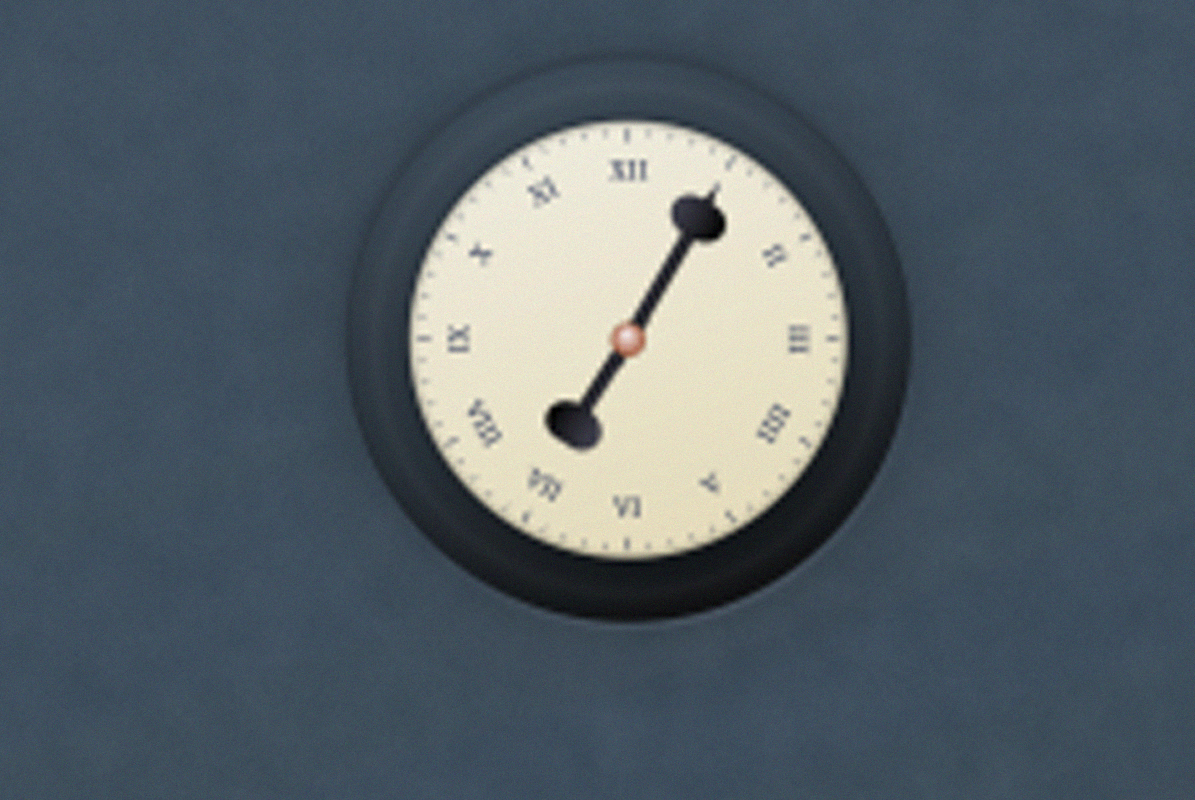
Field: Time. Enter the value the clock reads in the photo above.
7:05
